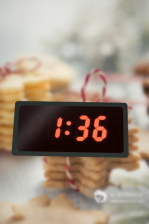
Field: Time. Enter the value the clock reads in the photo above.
1:36
